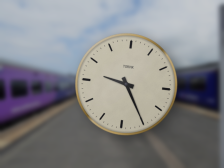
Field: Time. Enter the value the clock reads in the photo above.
9:25
